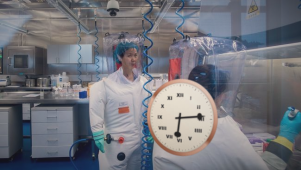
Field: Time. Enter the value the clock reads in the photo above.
6:14
